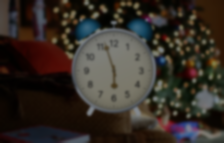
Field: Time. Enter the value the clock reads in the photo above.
5:57
